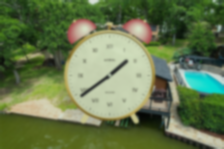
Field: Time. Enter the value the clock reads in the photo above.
1:39
